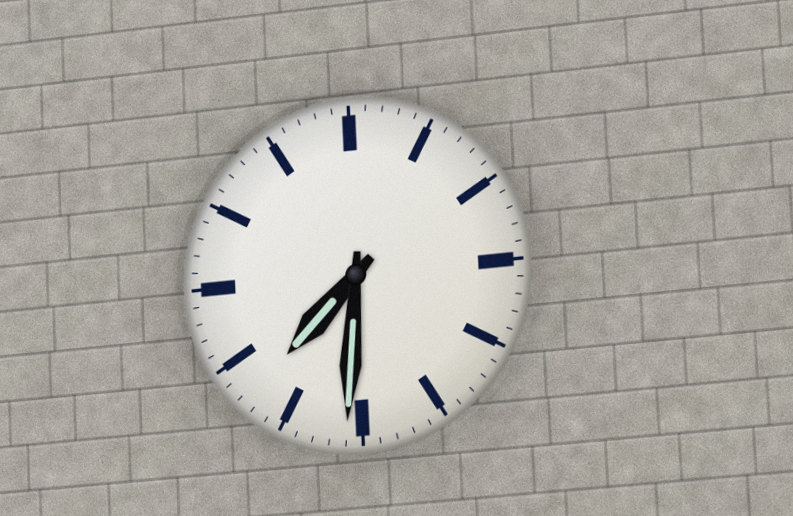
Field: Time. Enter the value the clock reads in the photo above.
7:31
